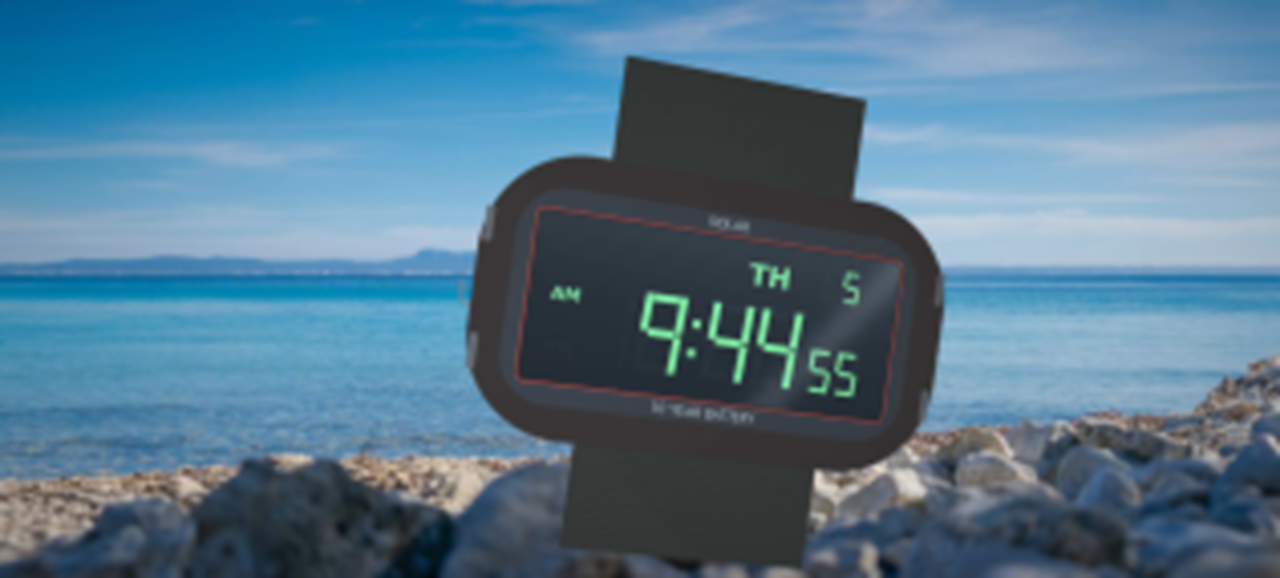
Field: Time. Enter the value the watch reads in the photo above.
9:44:55
